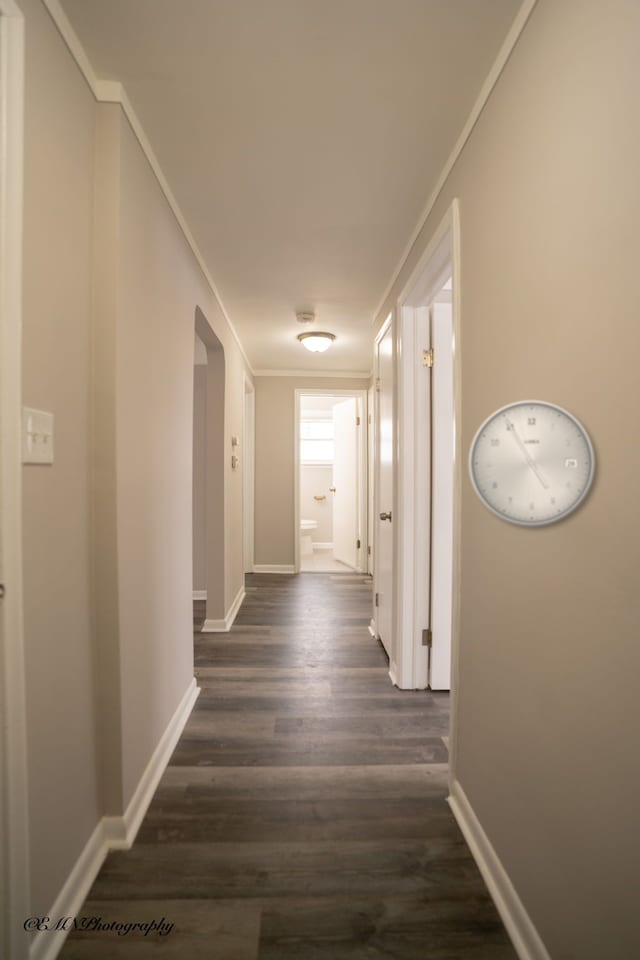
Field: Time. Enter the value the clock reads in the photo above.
4:55
